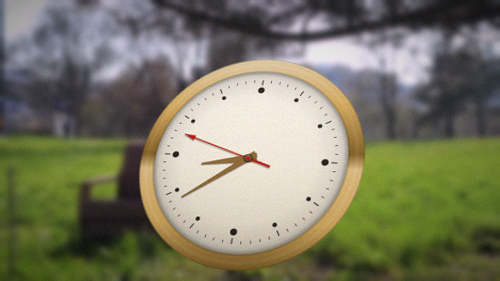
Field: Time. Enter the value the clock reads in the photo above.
8:38:48
